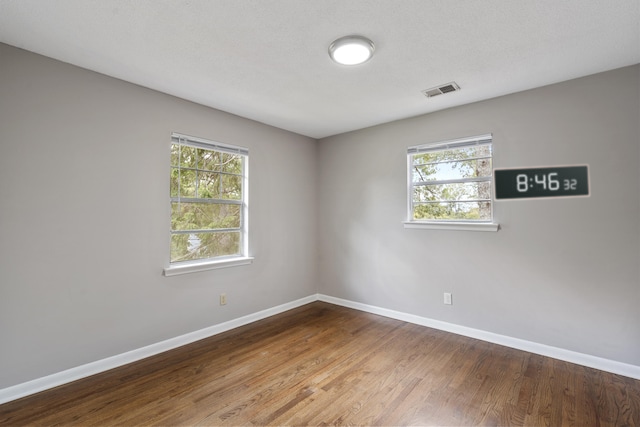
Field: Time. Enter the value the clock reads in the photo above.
8:46
